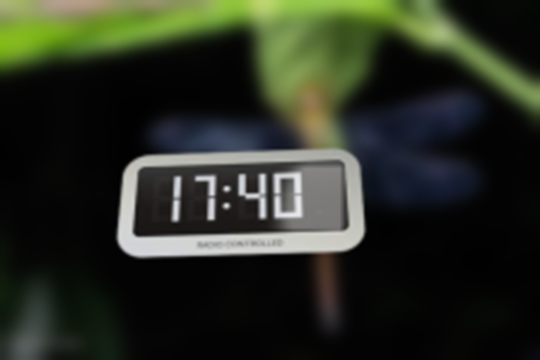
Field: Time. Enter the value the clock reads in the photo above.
17:40
